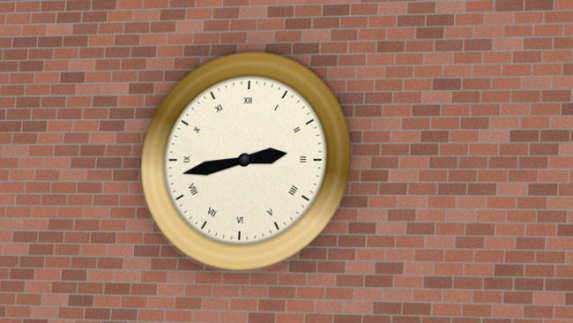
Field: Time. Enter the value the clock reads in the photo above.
2:43
